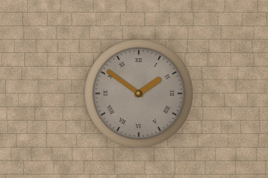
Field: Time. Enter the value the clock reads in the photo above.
1:51
